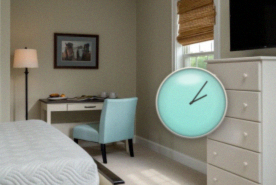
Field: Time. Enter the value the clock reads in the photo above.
2:06
